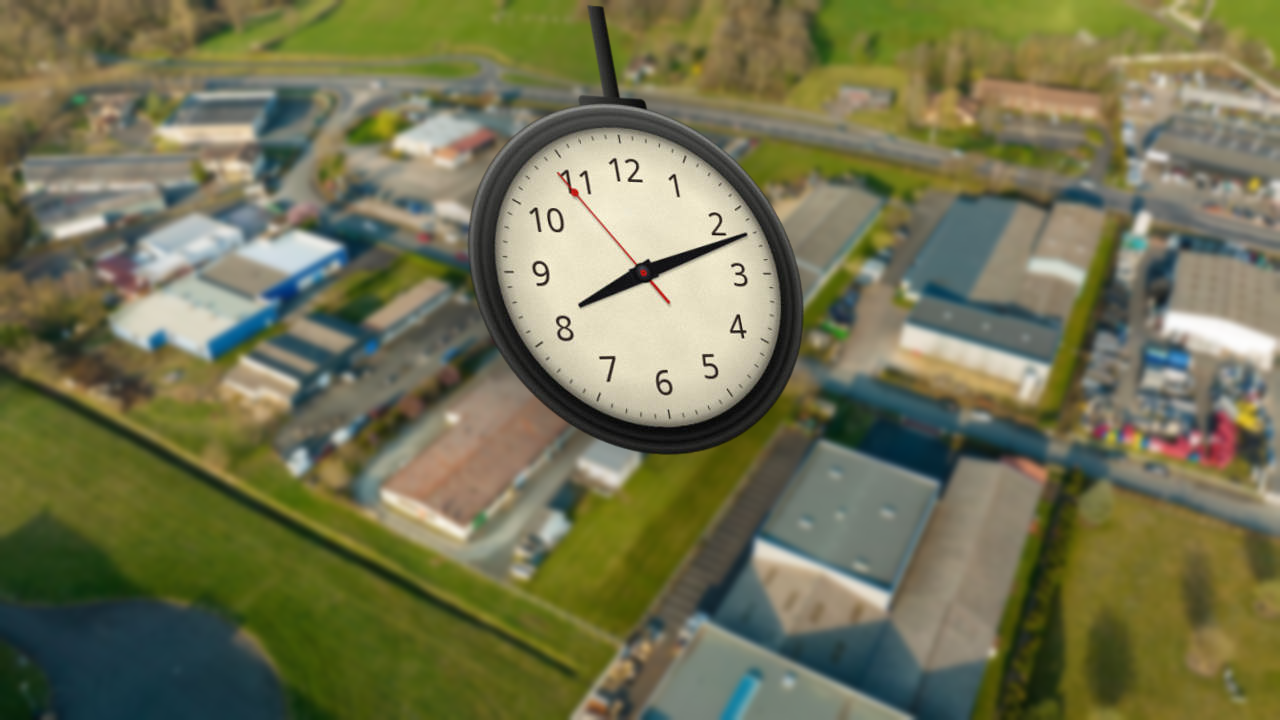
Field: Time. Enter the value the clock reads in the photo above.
8:11:54
